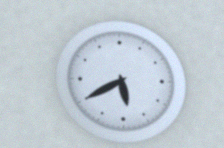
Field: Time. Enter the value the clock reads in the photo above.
5:40
